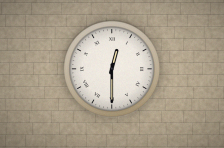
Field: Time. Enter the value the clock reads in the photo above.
12:30
